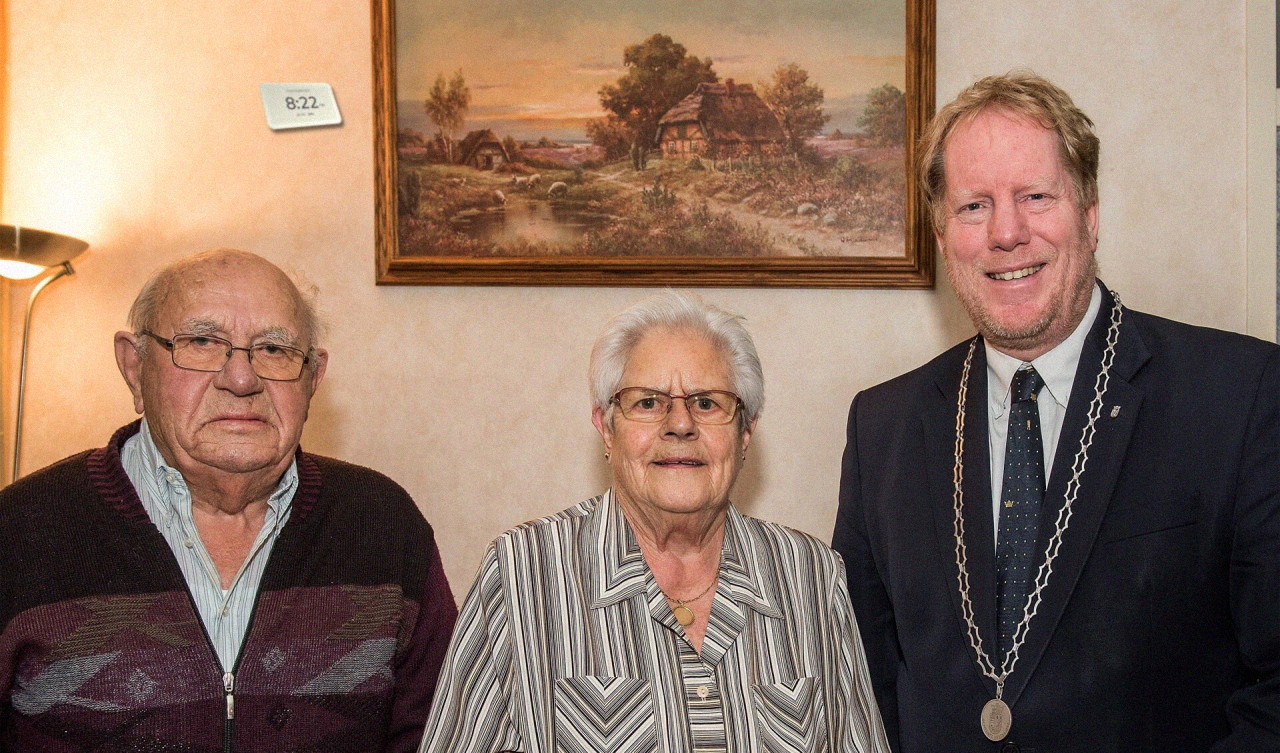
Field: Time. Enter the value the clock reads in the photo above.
8:22
